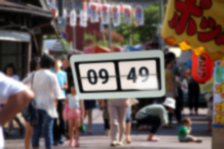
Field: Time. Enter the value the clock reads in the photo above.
9:49
